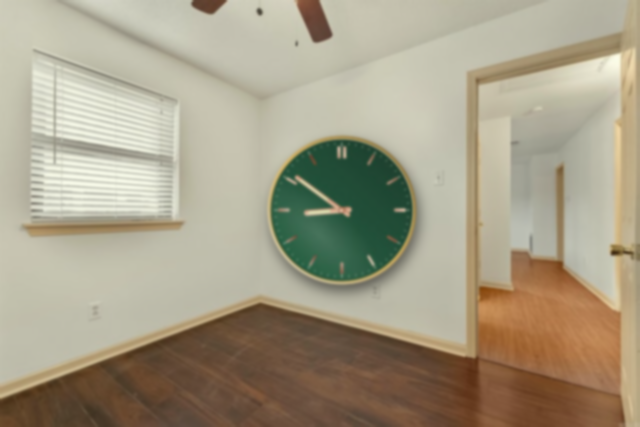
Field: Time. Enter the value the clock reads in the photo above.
8:51
